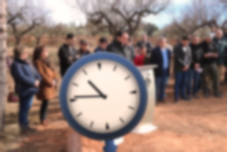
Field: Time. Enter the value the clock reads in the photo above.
10:46
